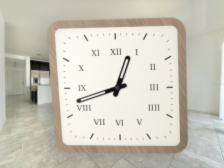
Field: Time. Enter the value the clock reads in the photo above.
12:42
